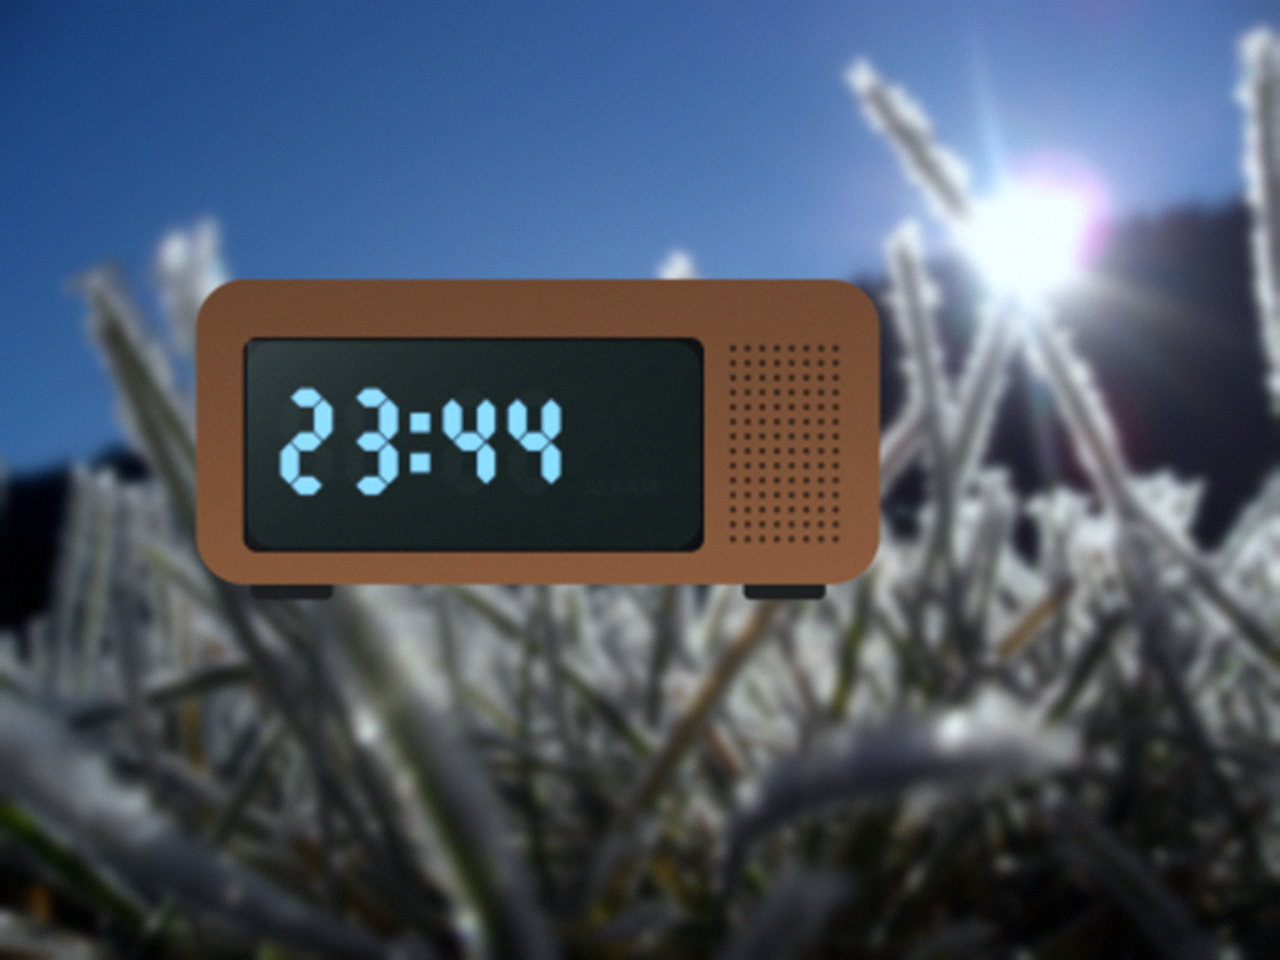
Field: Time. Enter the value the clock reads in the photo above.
23:44
